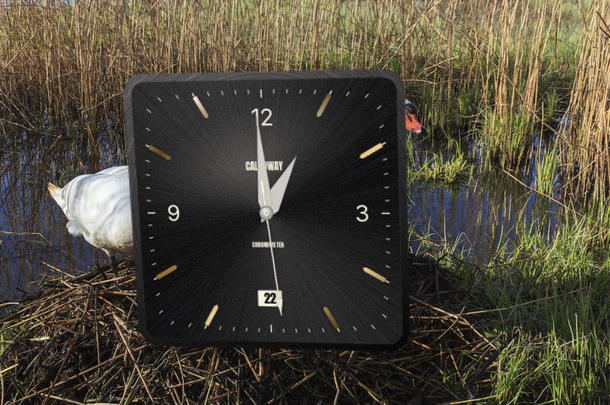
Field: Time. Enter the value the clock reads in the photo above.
12:59:29
